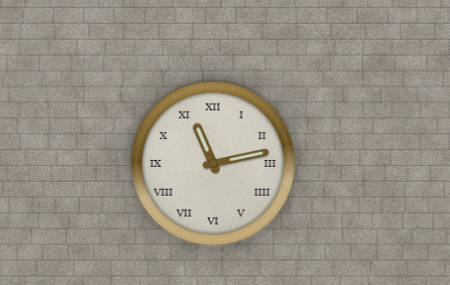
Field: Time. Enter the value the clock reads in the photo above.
11:13
